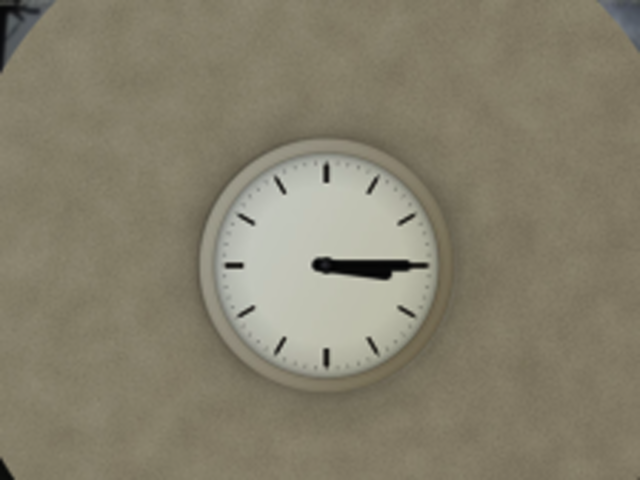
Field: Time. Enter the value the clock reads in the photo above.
3:15
